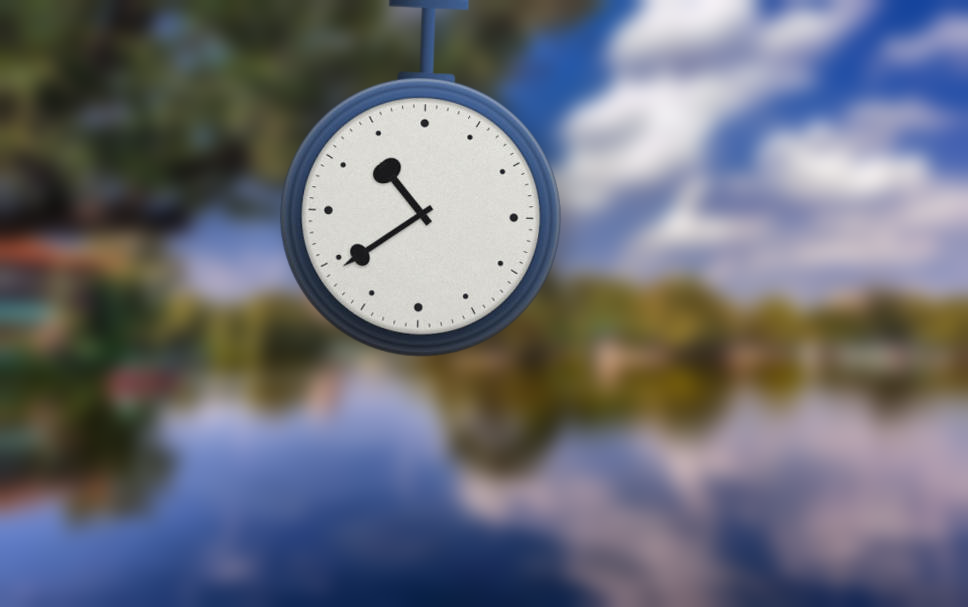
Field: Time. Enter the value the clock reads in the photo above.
10:39
